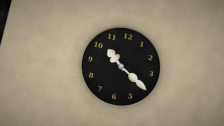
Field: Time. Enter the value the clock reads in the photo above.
10:20
